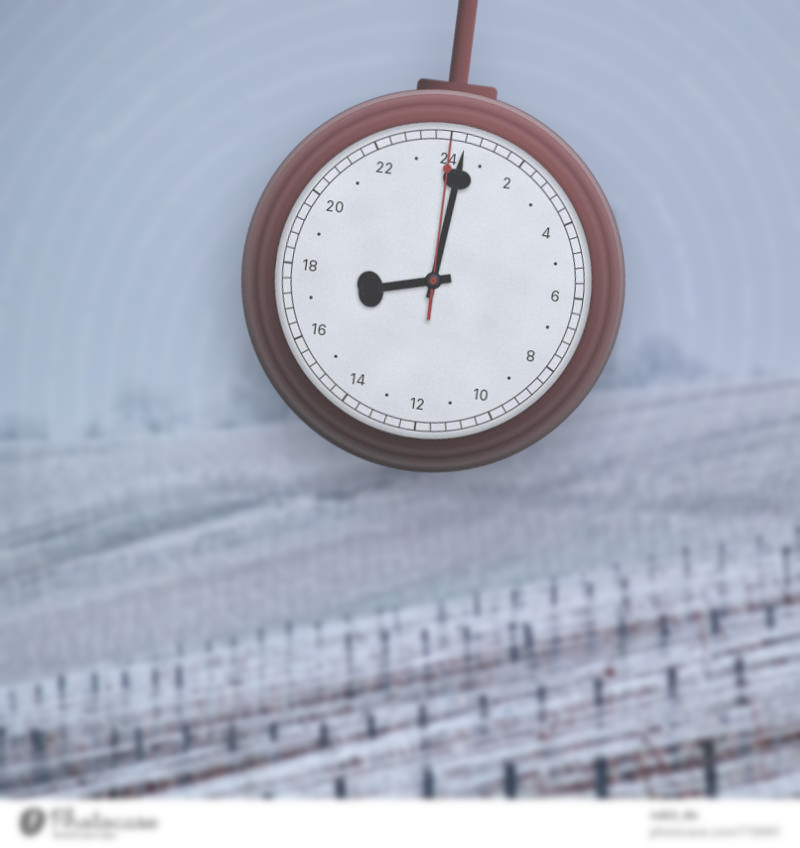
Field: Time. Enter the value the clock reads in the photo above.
17:01:00
